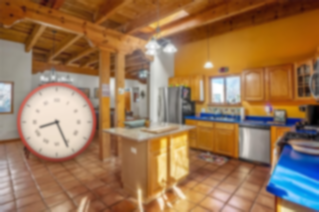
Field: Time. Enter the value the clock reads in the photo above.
8:26
